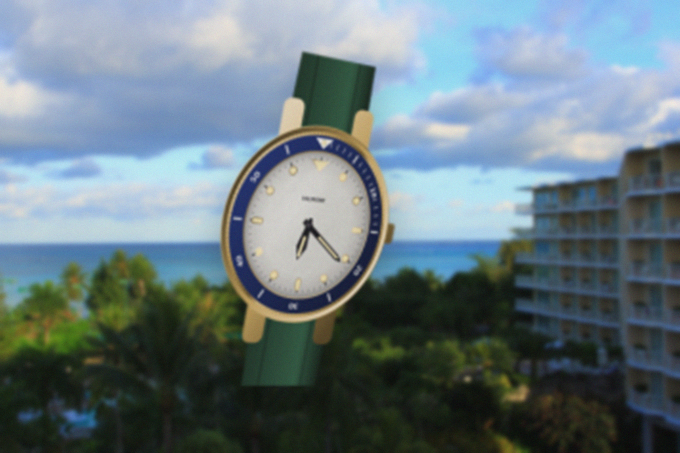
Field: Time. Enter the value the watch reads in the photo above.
6:21
